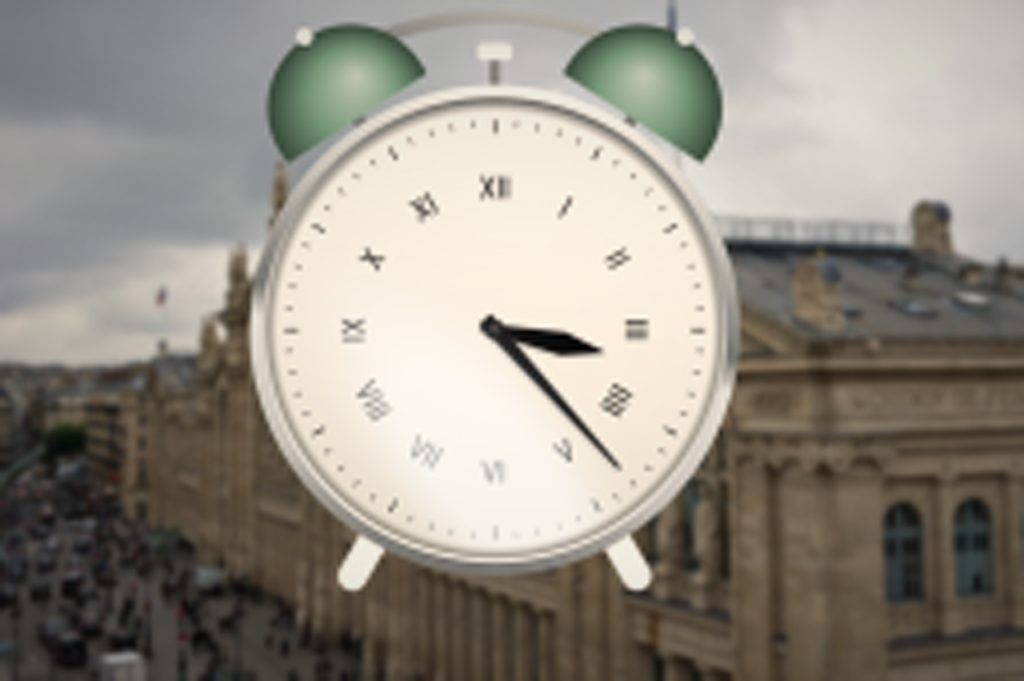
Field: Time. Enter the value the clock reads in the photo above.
3:23
